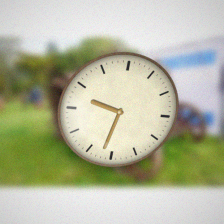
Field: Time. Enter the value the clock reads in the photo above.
9:32
